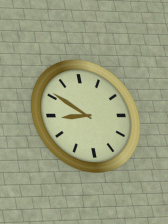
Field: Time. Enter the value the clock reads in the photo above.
8:51
